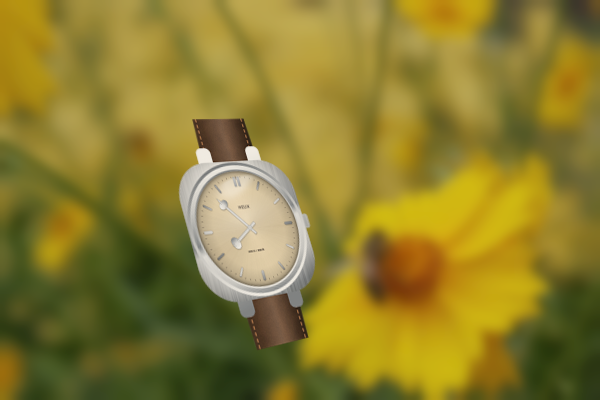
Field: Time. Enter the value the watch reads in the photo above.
7:53
